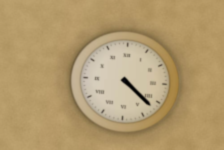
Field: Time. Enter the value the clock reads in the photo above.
4:22
